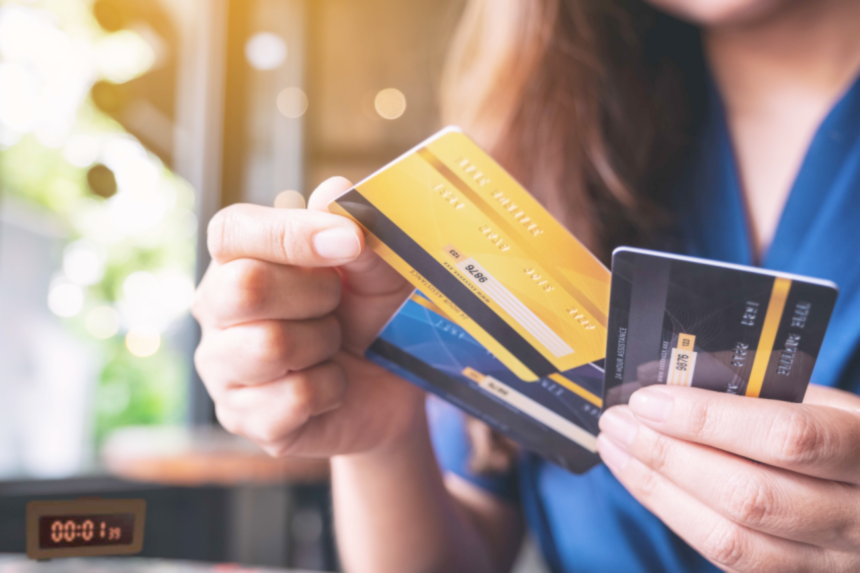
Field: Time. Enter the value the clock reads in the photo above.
0:01
